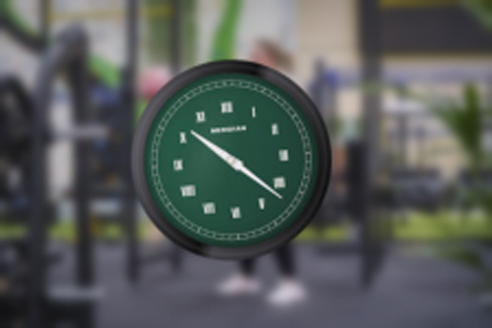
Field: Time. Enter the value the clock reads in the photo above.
10:22
